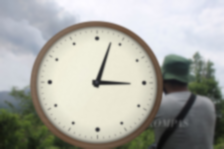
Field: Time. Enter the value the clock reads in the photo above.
3:03
